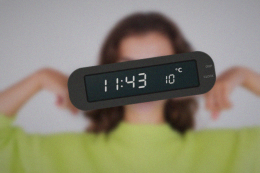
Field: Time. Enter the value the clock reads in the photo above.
11:43
